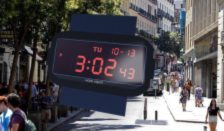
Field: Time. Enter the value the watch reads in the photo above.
3:02:43
